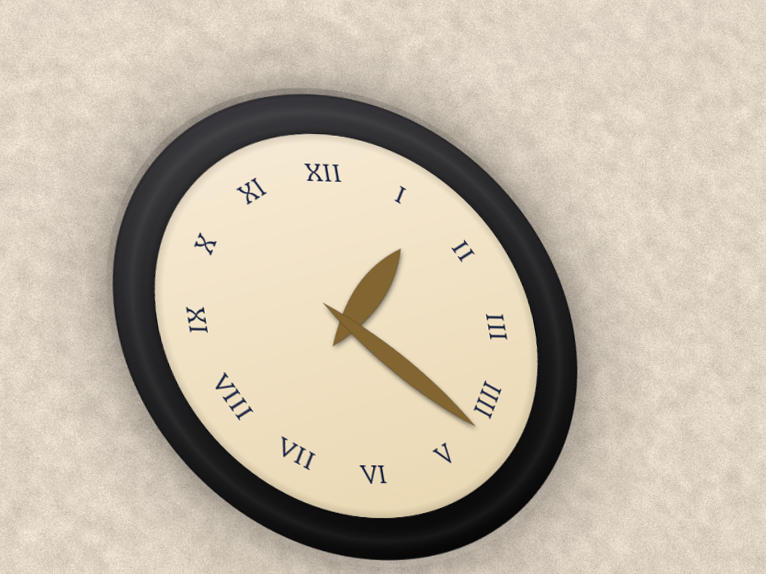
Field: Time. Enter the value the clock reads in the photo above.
1:22
